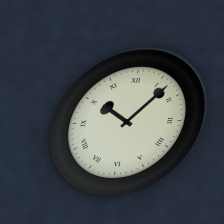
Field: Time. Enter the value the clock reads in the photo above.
10:07
